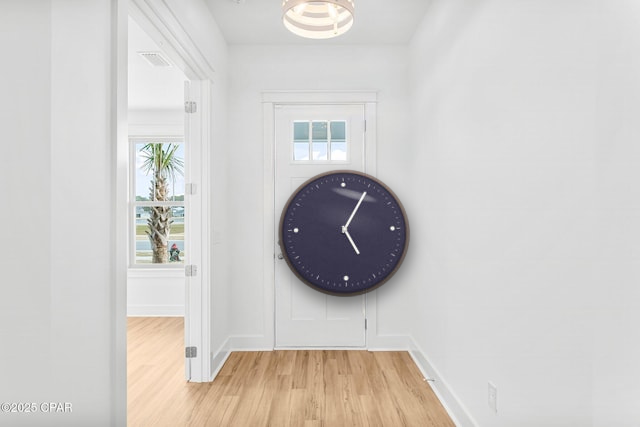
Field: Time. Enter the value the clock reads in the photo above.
5:05
